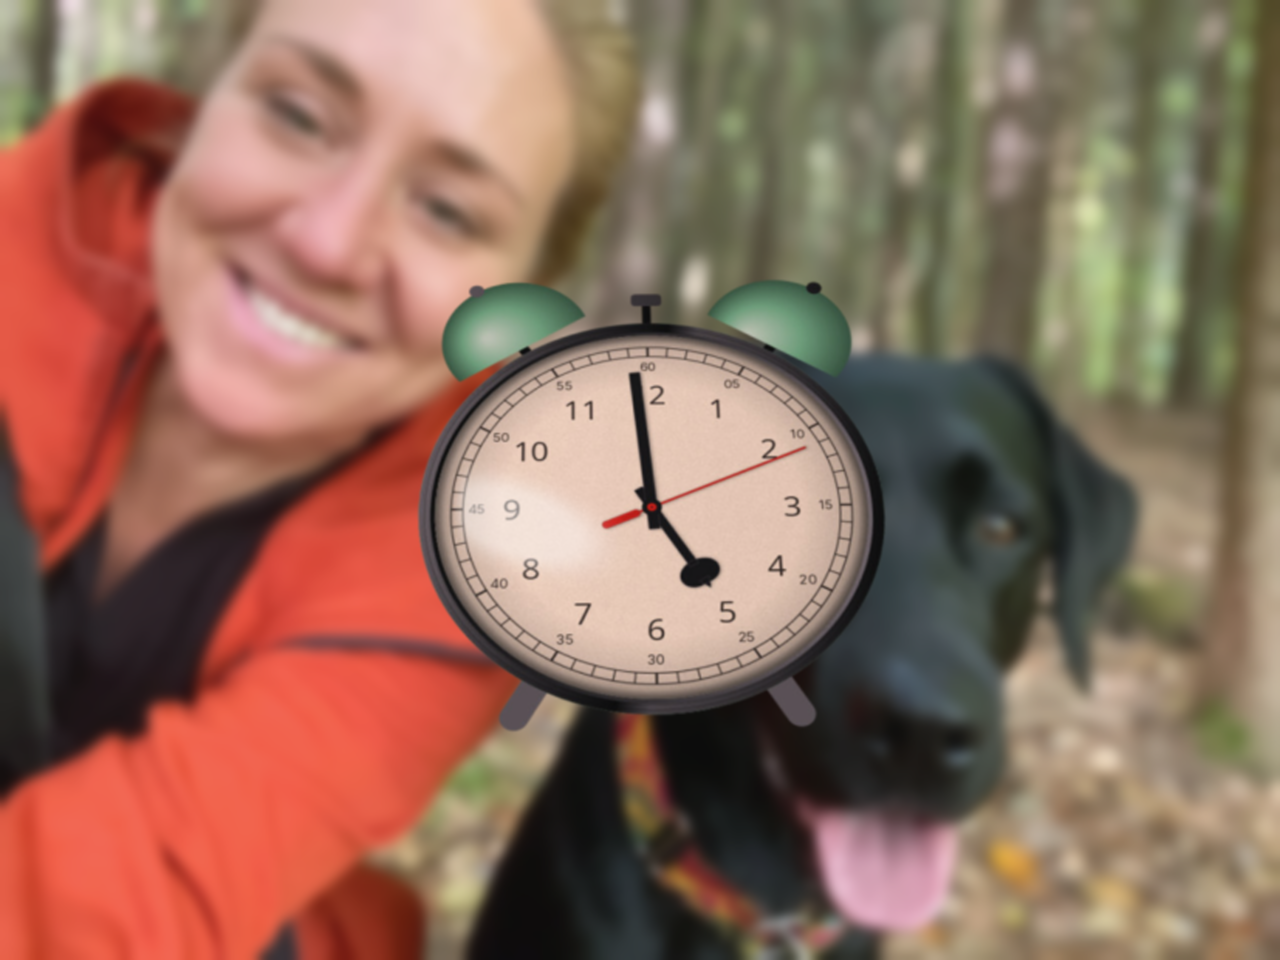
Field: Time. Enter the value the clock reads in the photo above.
4:59:11
